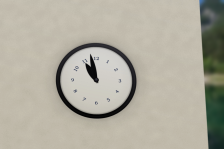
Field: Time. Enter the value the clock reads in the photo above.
10:58
